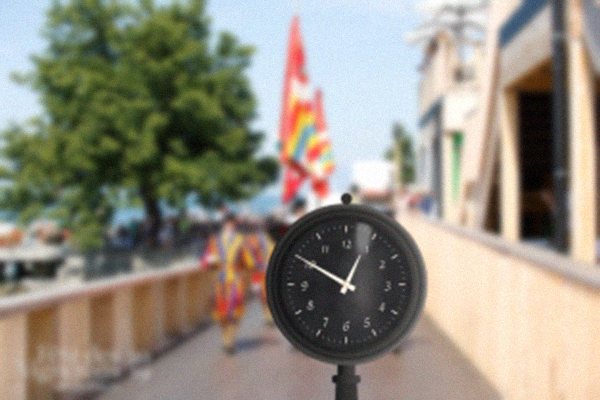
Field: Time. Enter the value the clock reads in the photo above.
12:50
